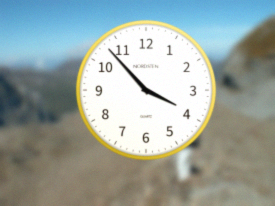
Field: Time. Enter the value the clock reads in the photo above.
3:53
